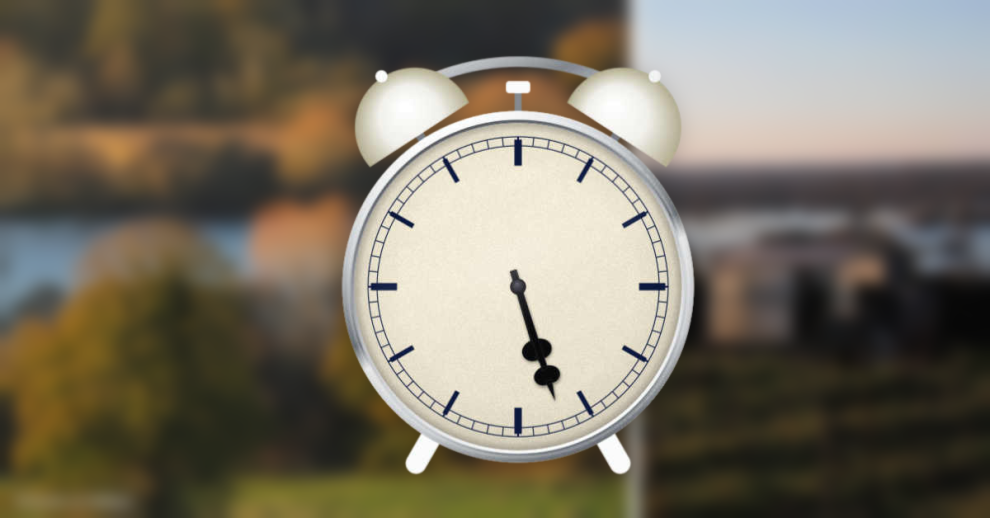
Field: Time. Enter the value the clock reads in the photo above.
5:27
